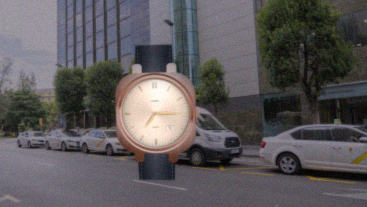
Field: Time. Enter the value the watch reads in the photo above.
7:15
